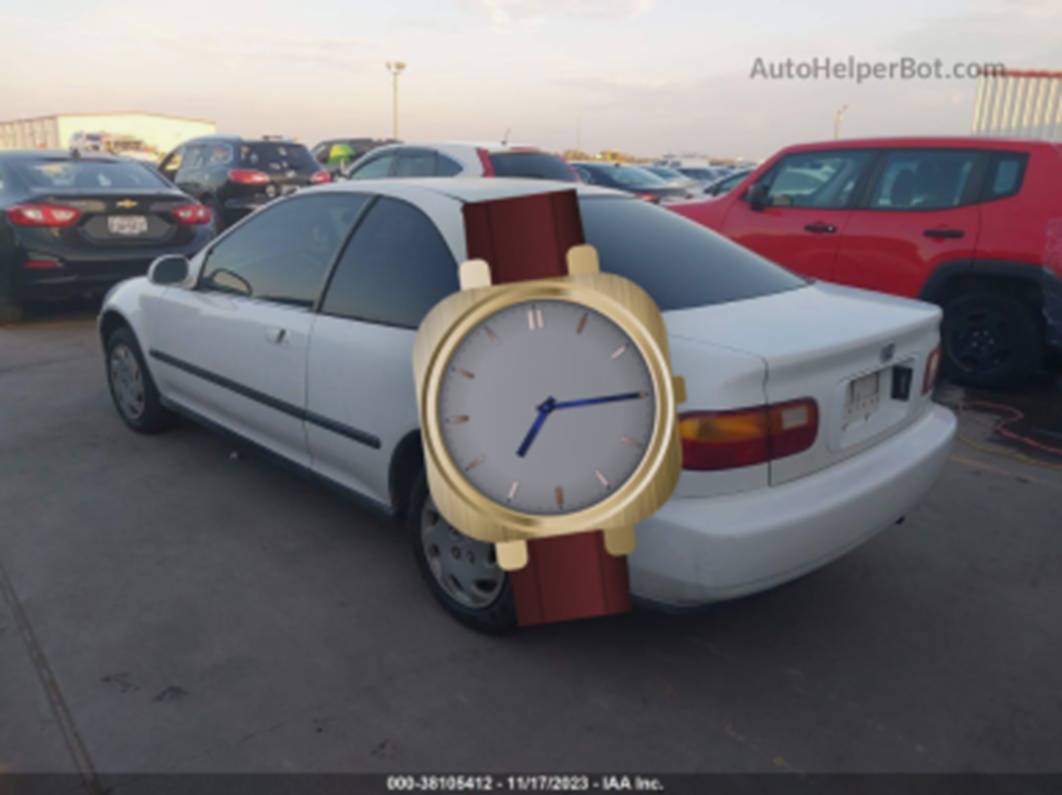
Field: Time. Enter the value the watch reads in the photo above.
7:15
